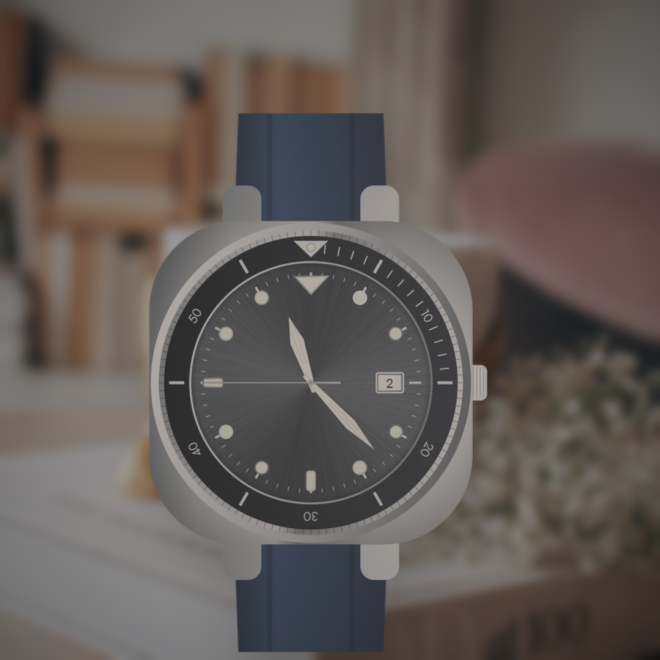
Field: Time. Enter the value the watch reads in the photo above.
11:22:45
